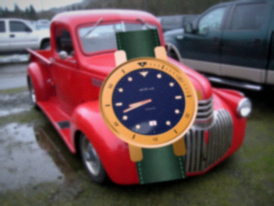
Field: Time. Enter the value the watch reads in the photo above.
8:42
